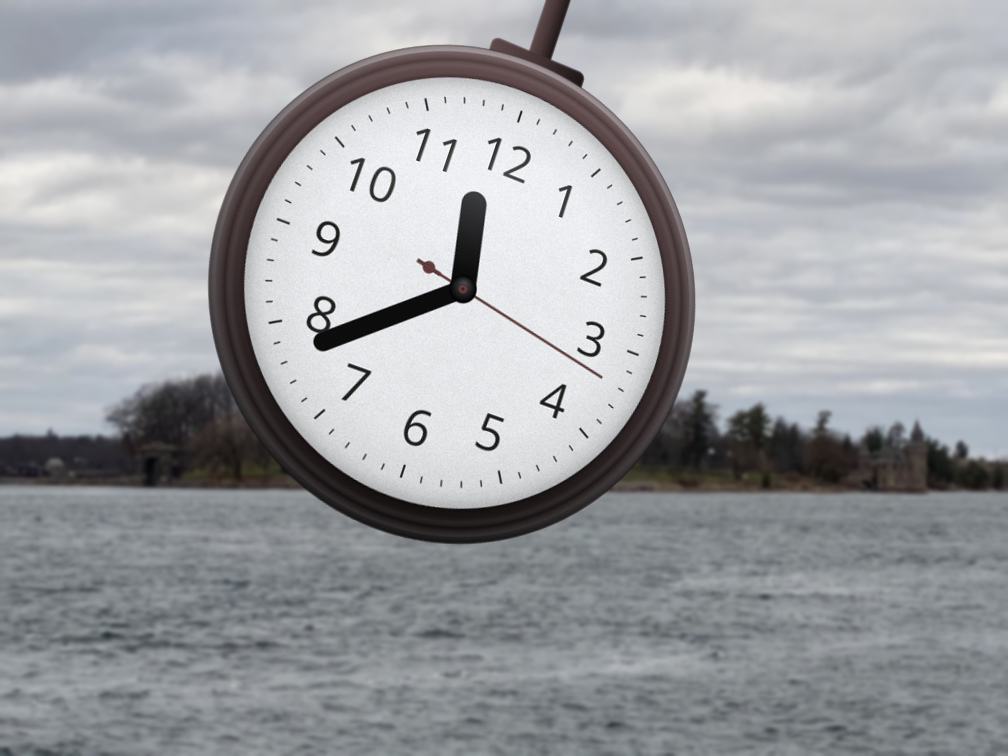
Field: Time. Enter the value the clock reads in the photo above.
11:38:17
